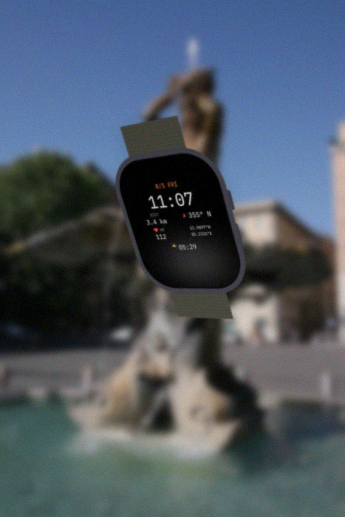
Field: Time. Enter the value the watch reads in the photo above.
11:07
